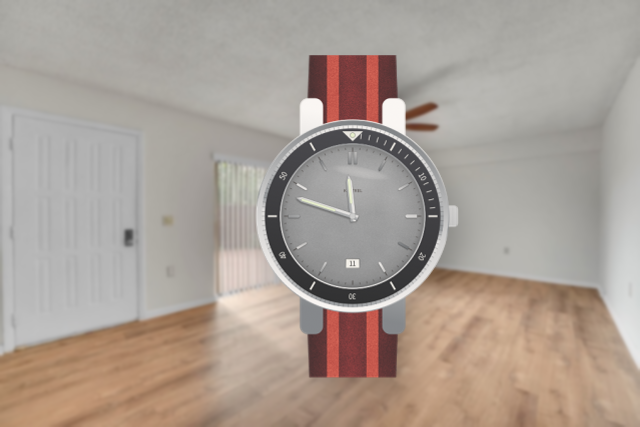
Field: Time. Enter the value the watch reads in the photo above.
11:48
